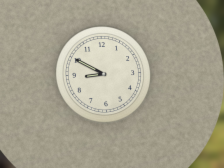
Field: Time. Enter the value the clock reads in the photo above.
8:50
